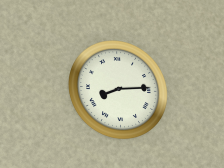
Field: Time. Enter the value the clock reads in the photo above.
8:14
